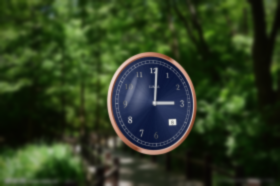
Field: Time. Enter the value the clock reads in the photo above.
3:01
